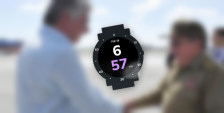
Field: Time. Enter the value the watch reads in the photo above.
6:57
